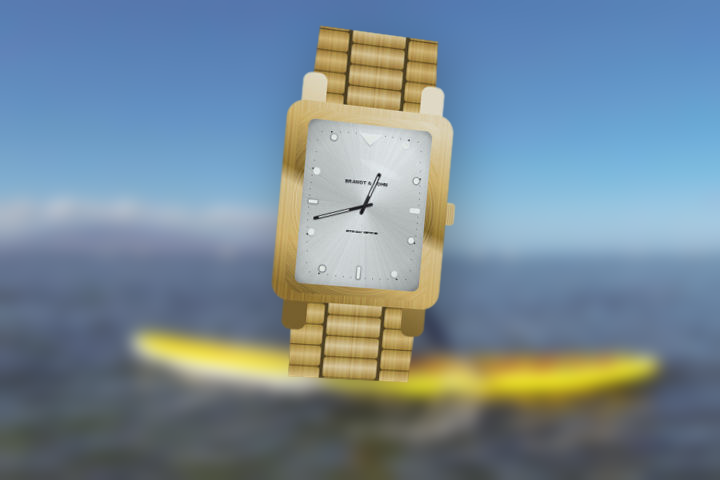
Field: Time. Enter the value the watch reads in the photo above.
12:42
